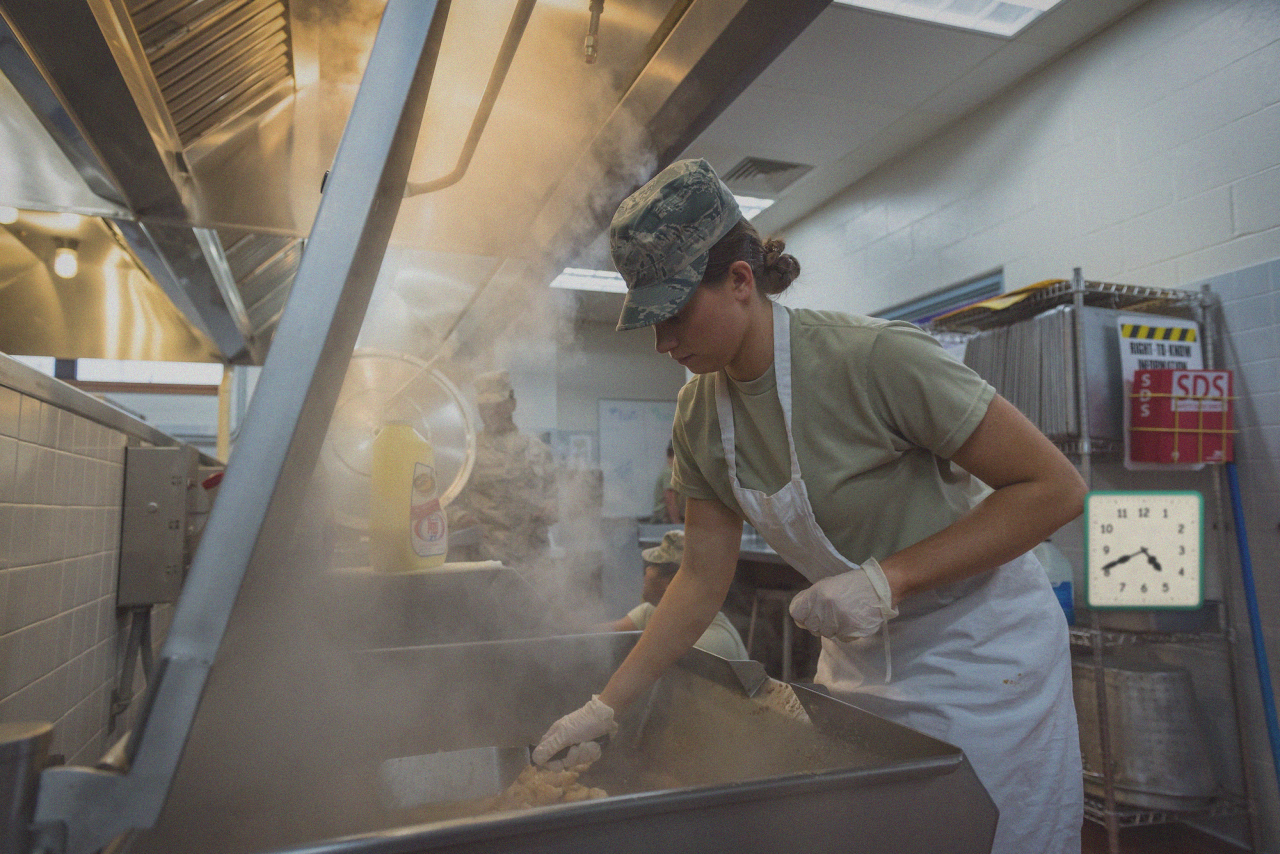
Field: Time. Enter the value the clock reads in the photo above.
4:41
